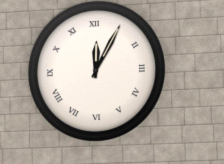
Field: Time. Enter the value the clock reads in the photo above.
12:05
